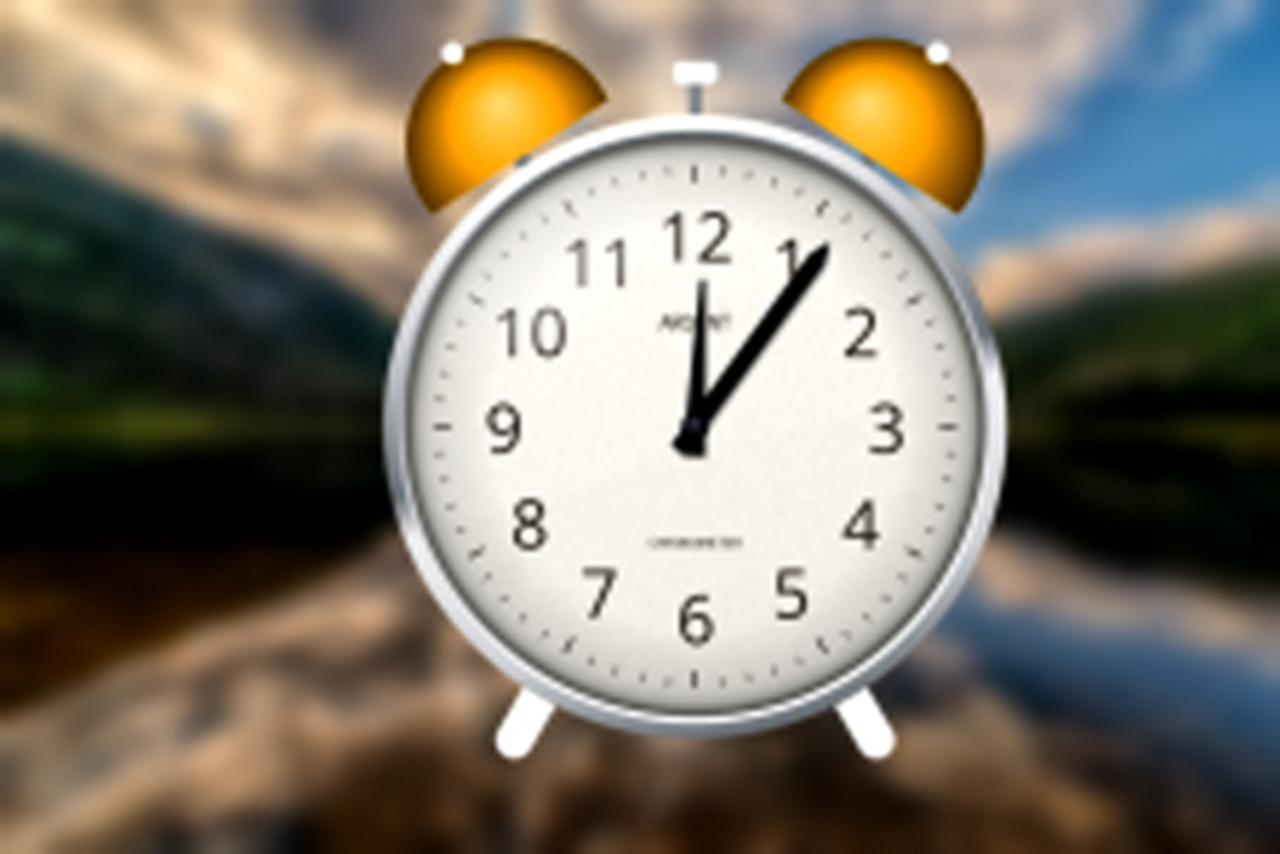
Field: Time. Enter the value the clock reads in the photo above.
12:06
